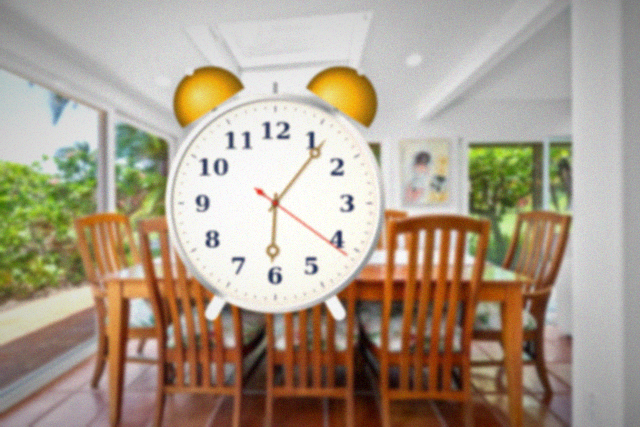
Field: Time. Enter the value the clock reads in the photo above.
6:06:21
